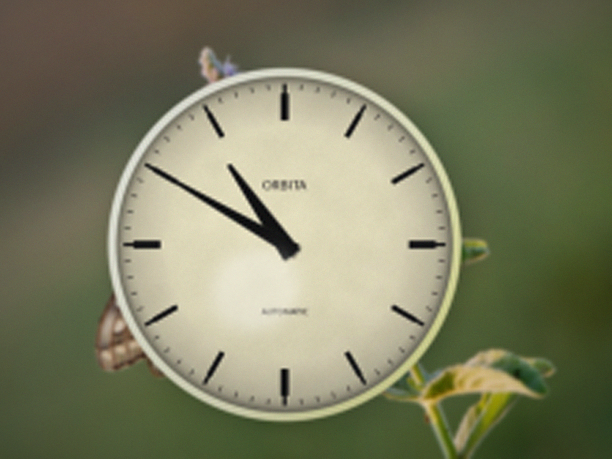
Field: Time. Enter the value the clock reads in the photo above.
10:50
